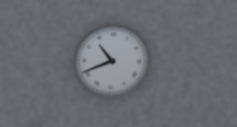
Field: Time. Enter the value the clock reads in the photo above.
10:41
